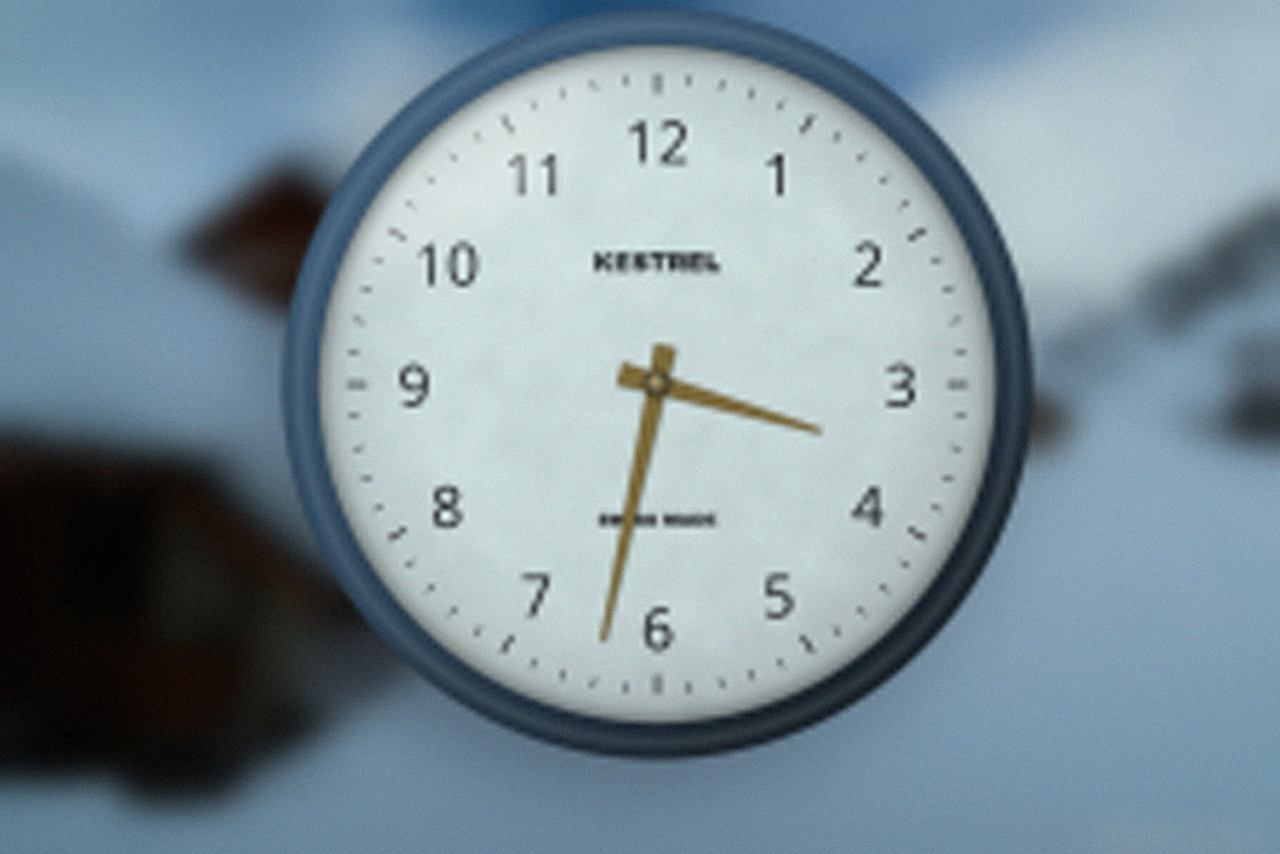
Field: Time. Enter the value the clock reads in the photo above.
3:32
